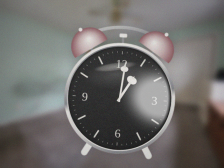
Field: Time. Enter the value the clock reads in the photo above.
1:01
